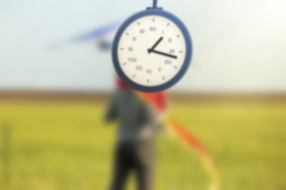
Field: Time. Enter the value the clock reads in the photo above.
1:17
